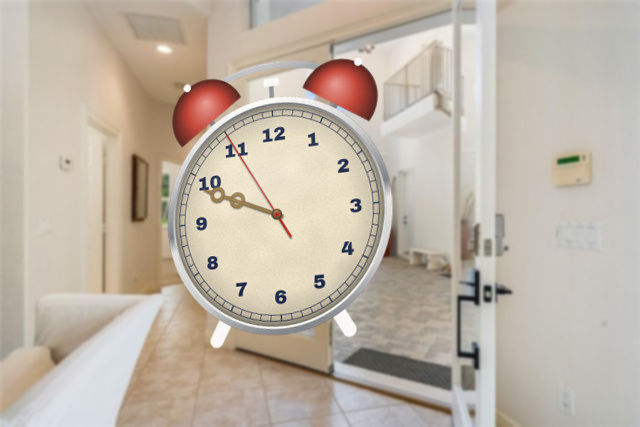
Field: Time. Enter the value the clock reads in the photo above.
9:48:55
